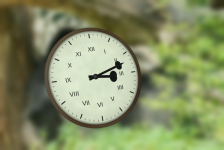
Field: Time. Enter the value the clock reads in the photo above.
3:12
